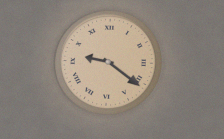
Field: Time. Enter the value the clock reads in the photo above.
9:21
